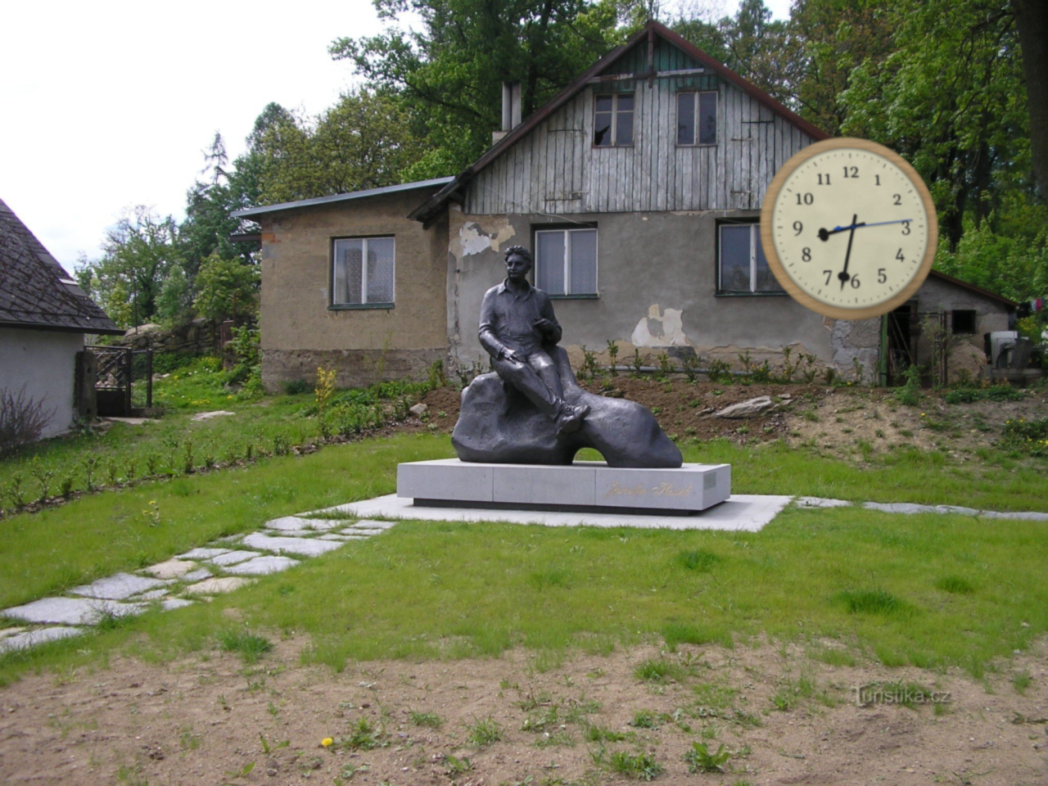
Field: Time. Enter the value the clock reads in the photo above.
8:32:14
